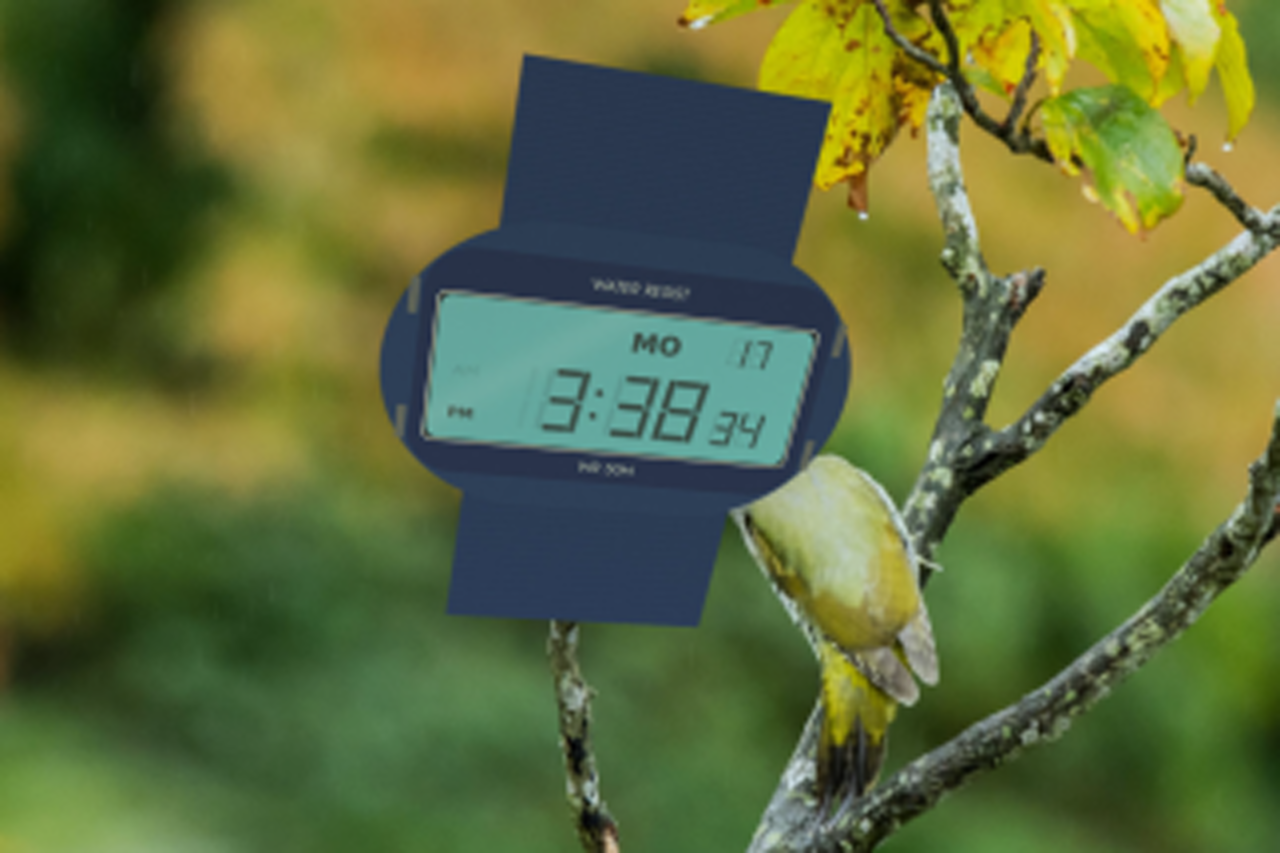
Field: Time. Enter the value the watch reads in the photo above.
3:38:34
